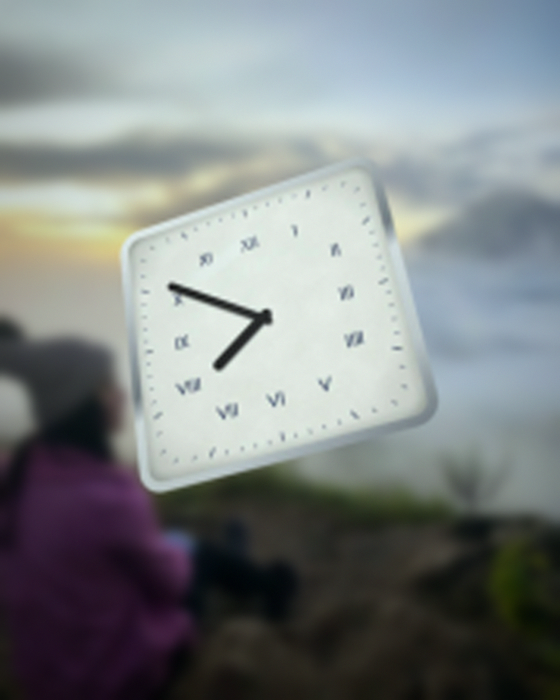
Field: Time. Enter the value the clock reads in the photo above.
7:51
